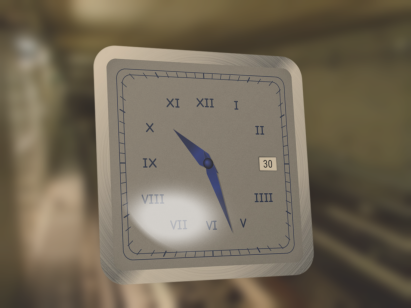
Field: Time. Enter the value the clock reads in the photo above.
10:27
